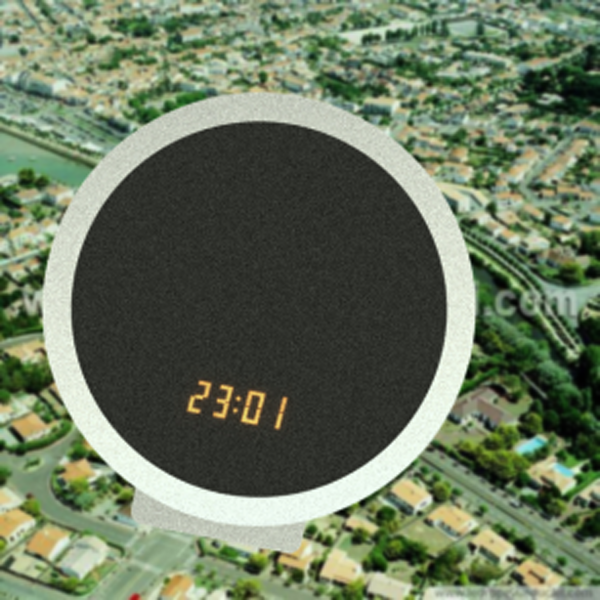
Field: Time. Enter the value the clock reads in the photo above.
23:01
